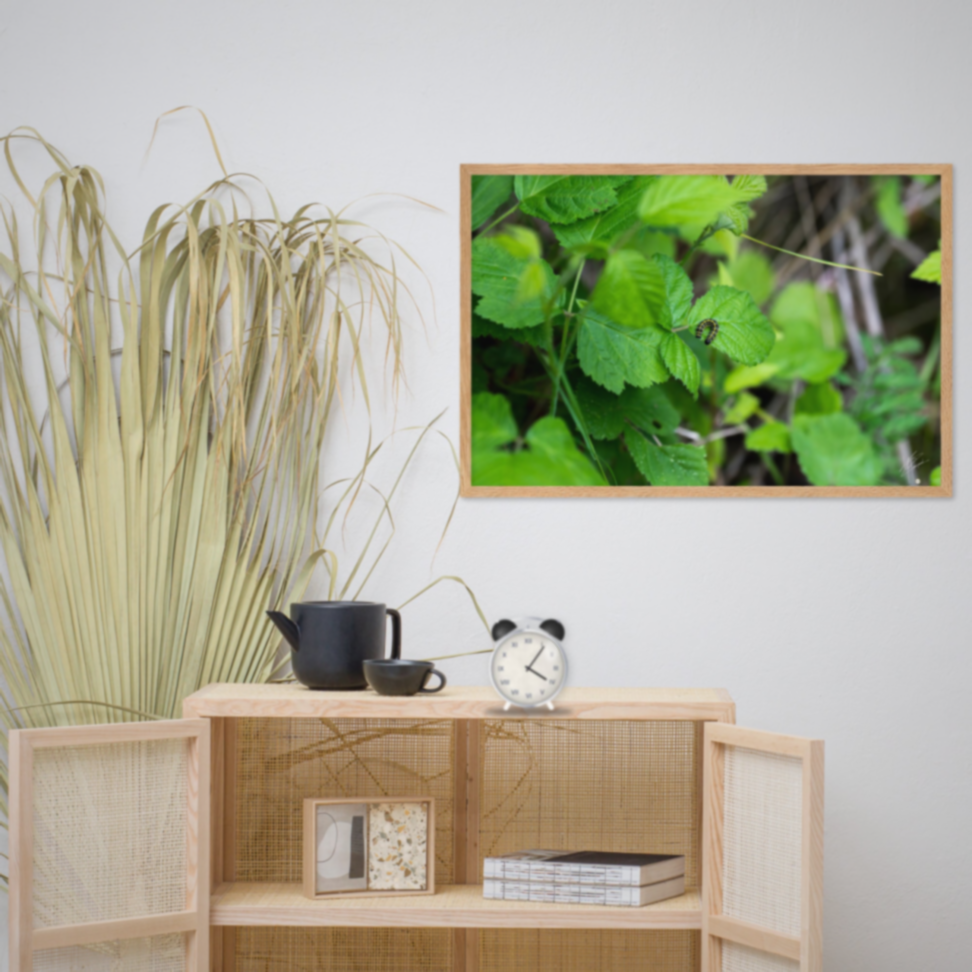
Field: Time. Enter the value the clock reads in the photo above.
4:06
